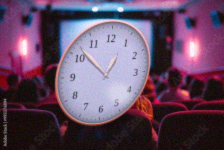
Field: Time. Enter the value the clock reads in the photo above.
12:52
